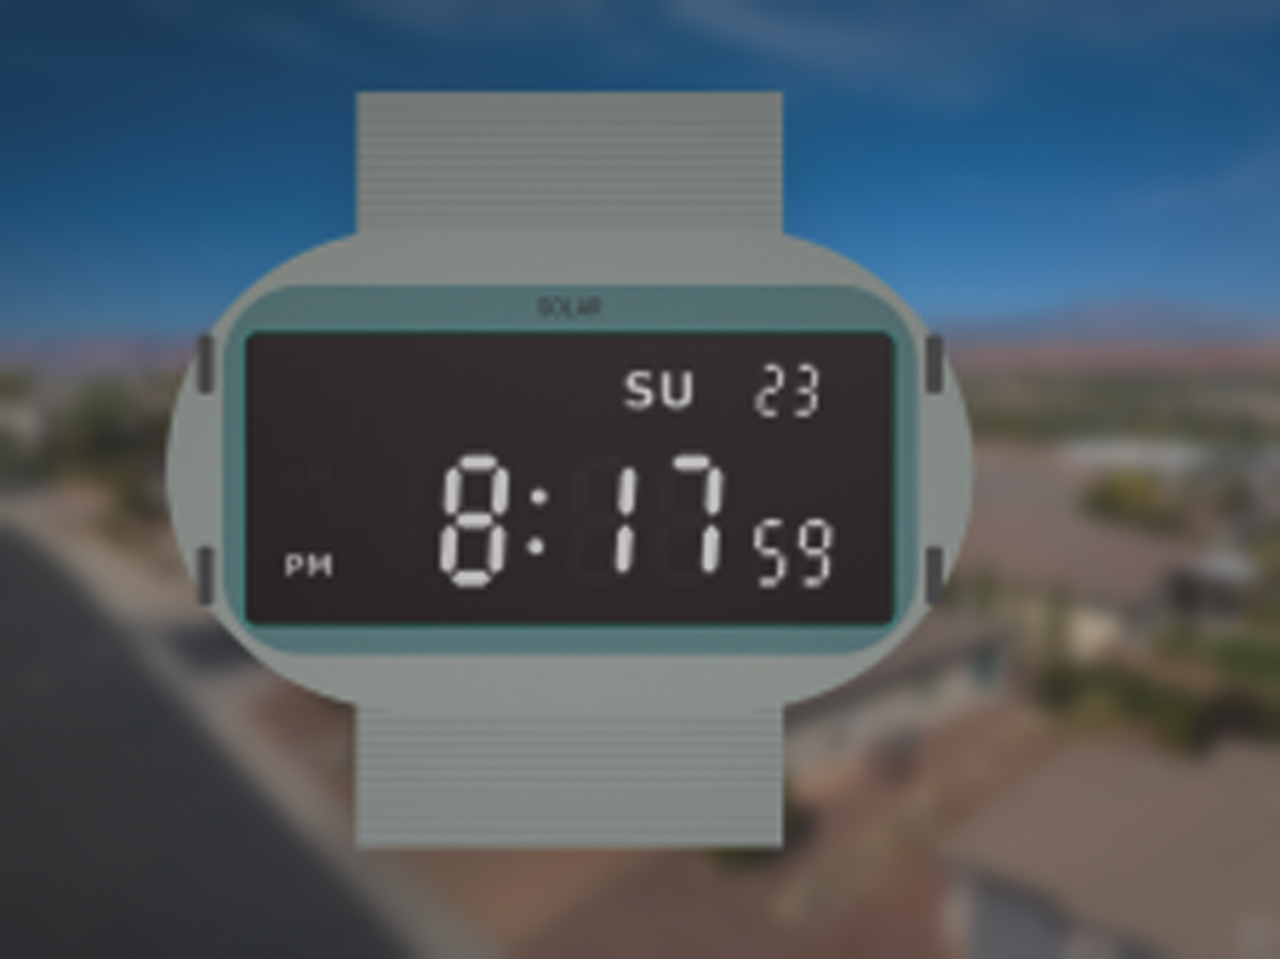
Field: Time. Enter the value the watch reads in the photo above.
8:17:59
